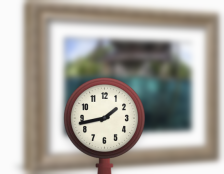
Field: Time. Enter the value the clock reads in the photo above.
1:43
